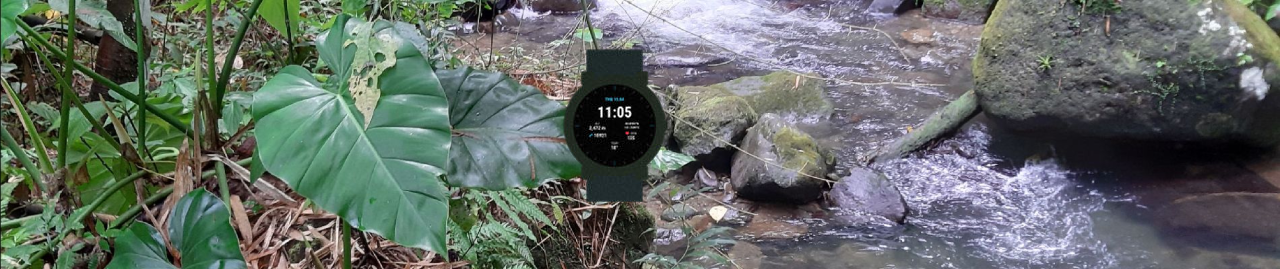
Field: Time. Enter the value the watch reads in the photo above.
11:05
